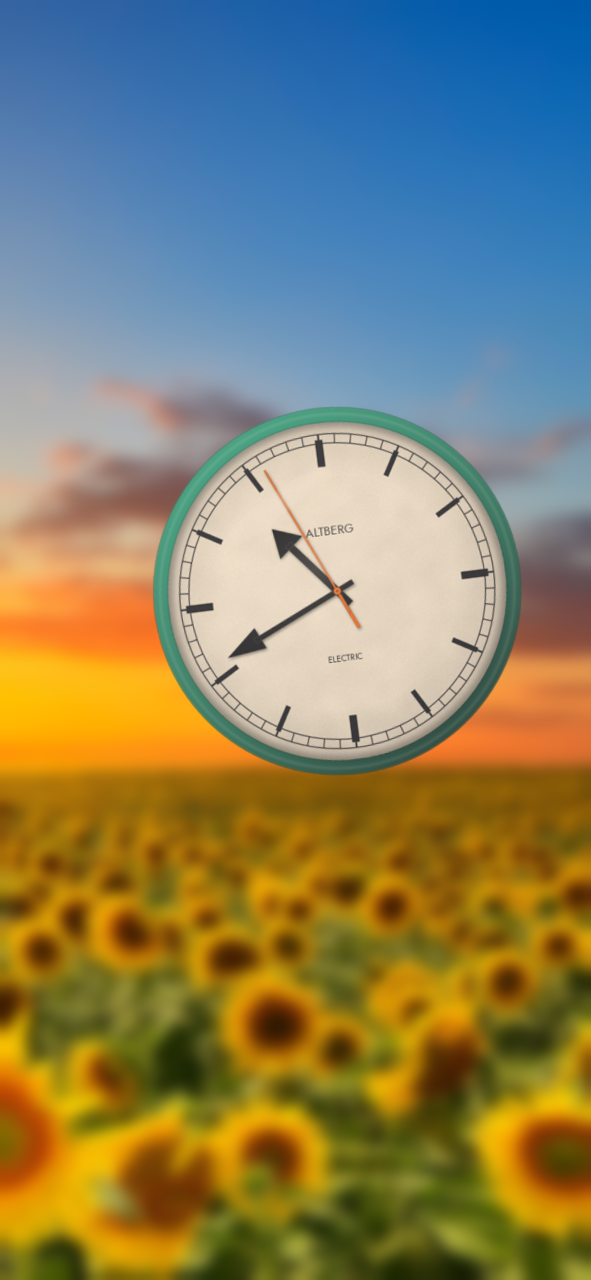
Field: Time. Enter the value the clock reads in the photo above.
10:40:56
